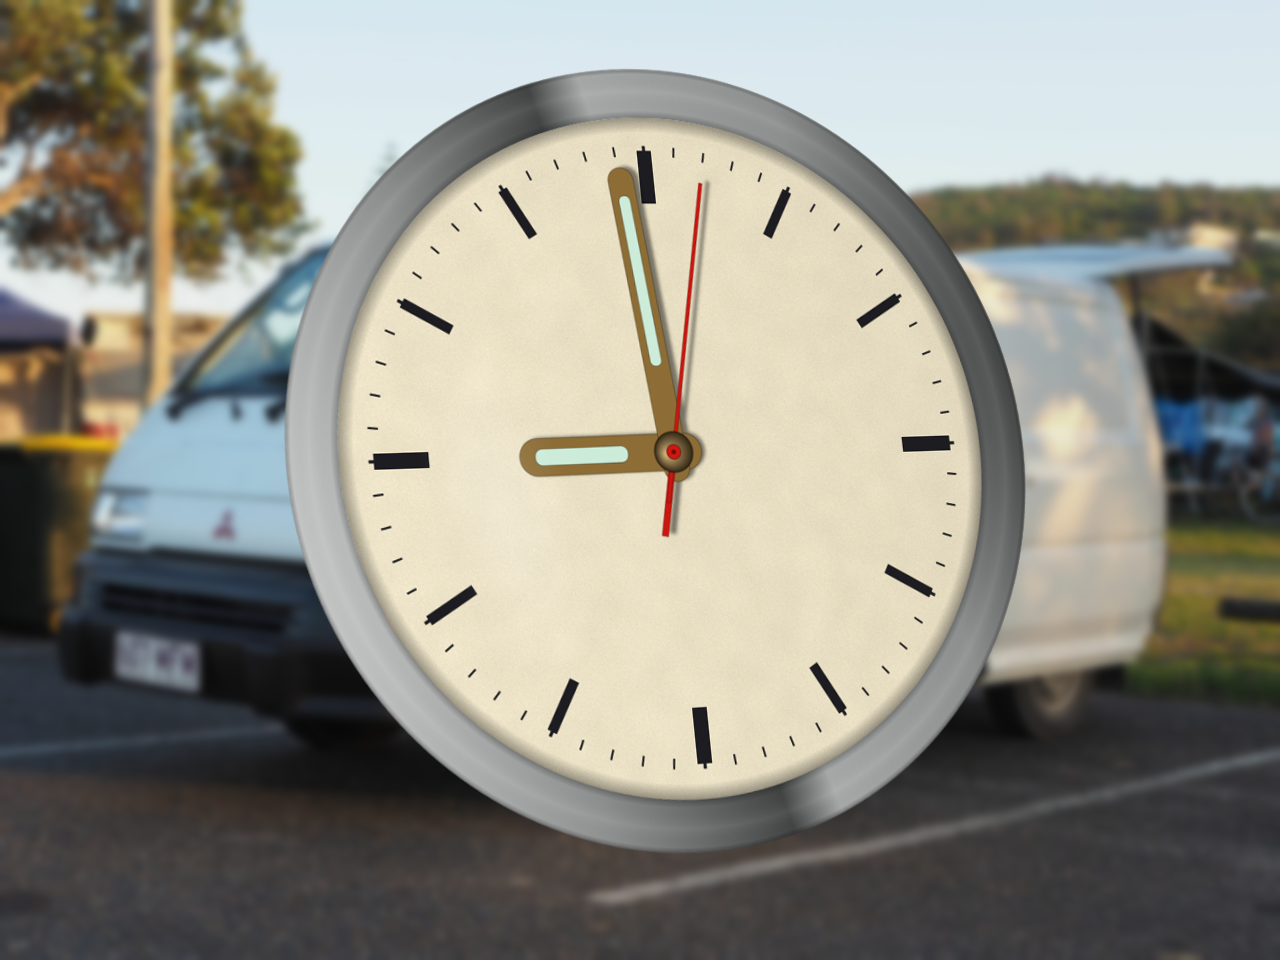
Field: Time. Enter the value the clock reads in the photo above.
8:59:02
